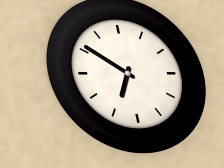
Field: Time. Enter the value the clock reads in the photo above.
6:51
